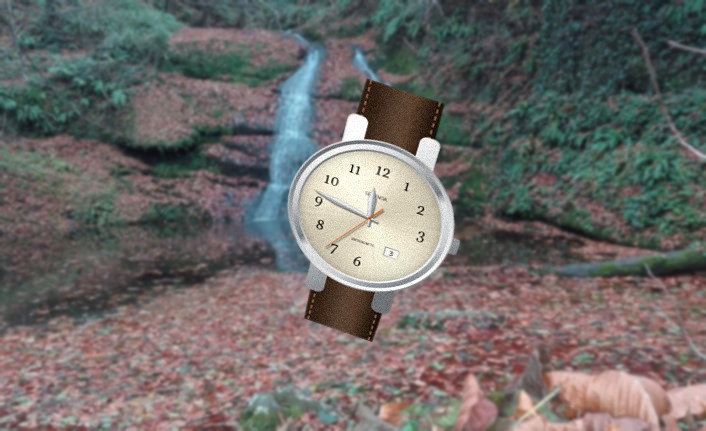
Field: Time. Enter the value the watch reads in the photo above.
11:46:36
